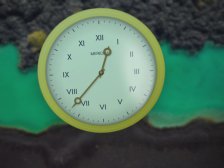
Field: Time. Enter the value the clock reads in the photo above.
12:37
